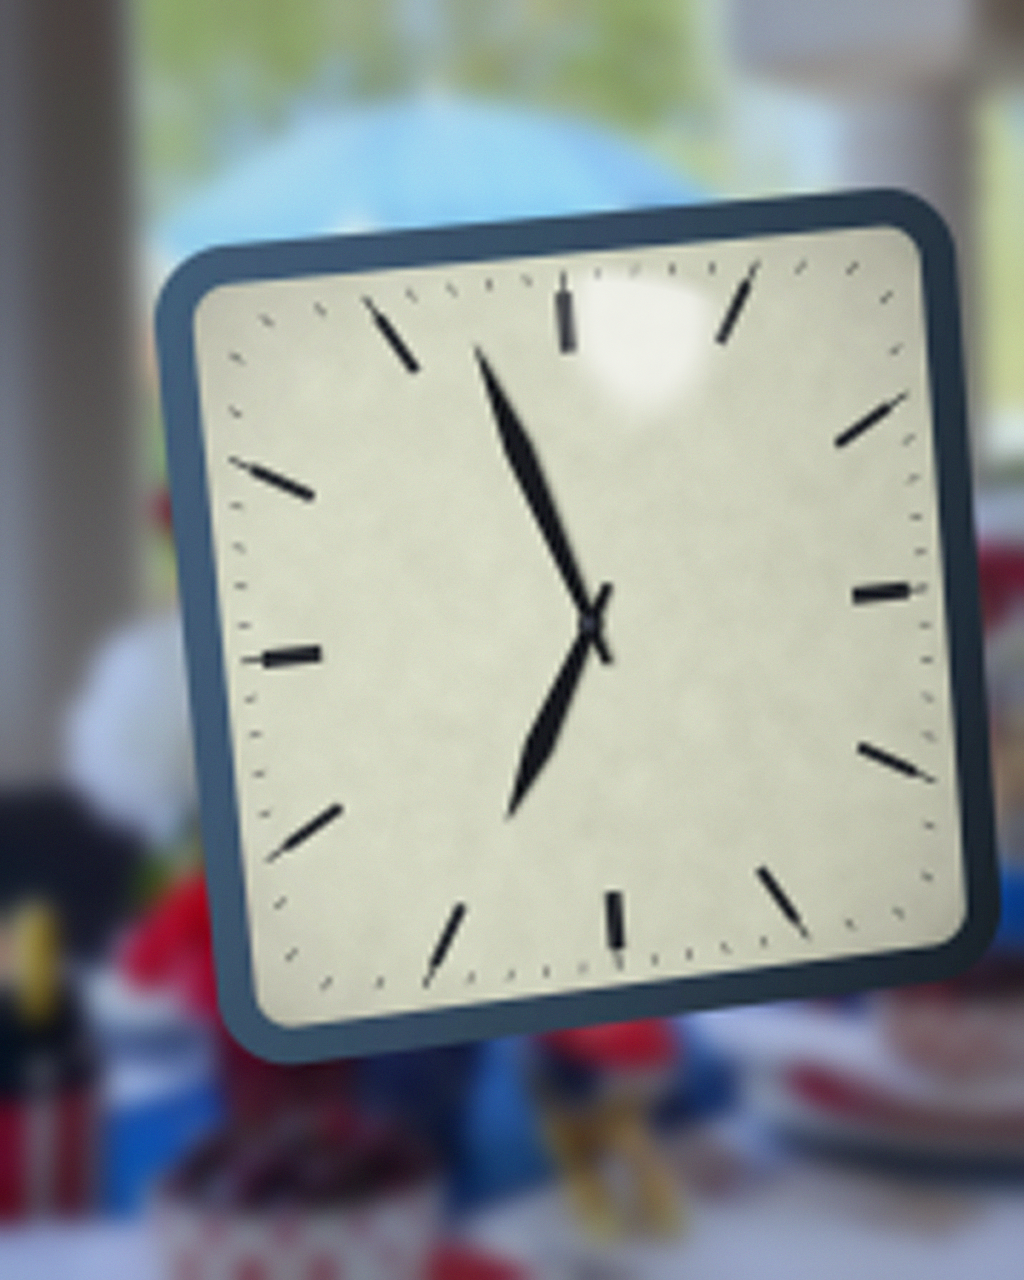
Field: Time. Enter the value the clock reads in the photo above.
6:57
